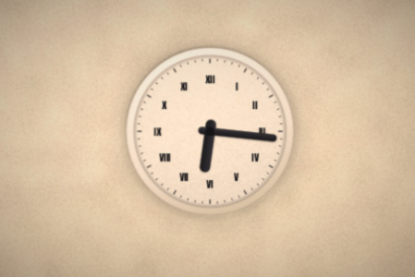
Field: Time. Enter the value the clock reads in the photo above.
6:16
